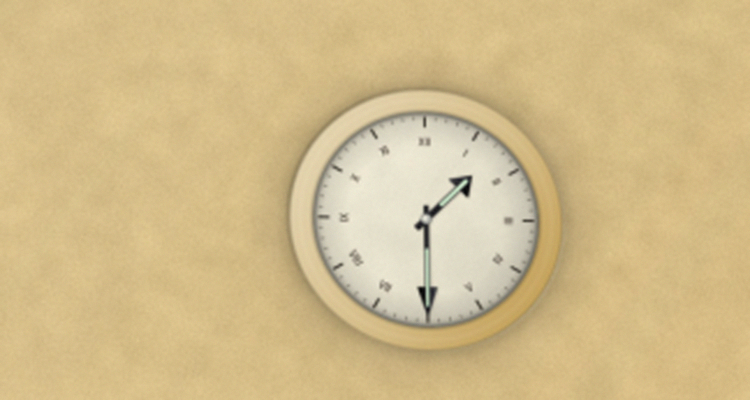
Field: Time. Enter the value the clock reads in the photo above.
1:30
